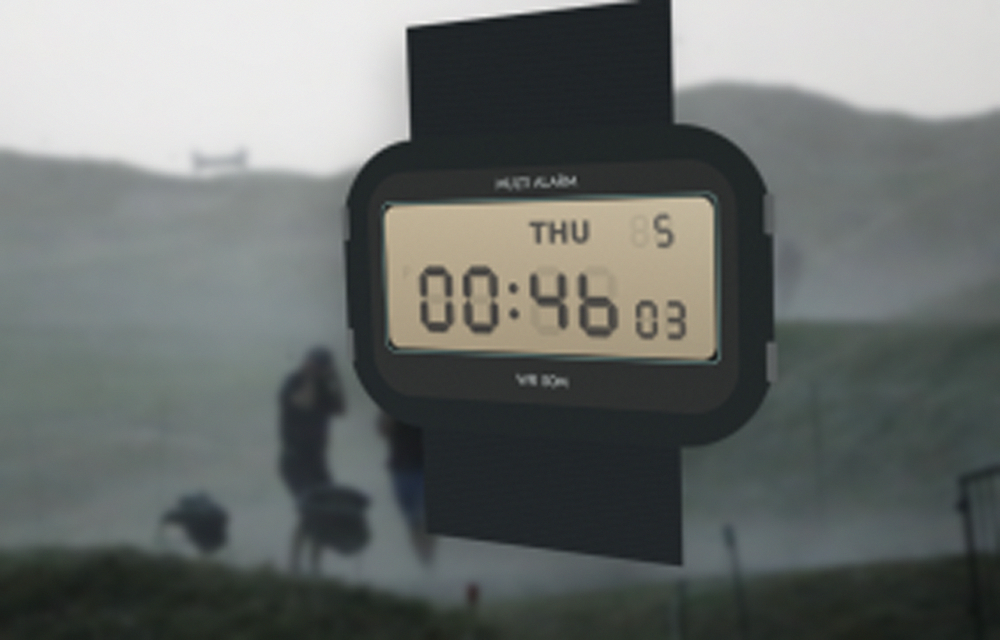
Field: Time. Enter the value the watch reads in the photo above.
0:46:03
